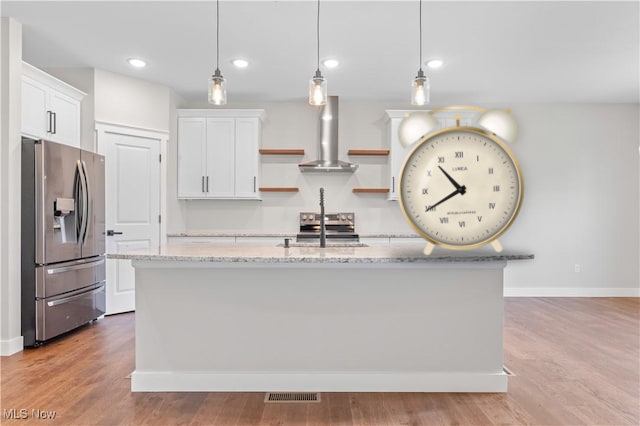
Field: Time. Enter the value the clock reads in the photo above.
10:40
